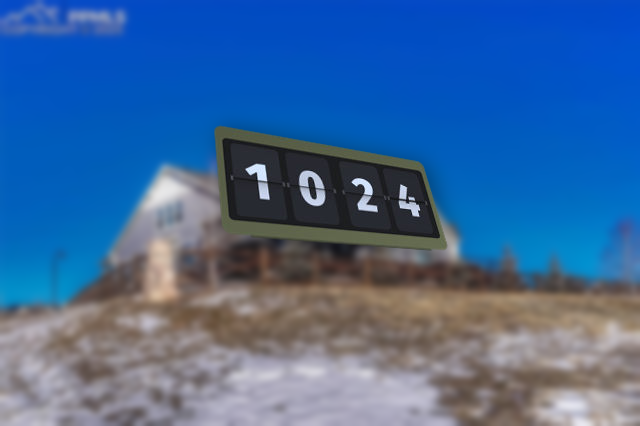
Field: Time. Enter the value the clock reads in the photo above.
10:24
